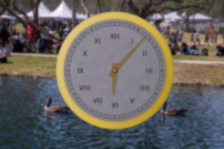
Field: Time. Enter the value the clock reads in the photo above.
6:07
